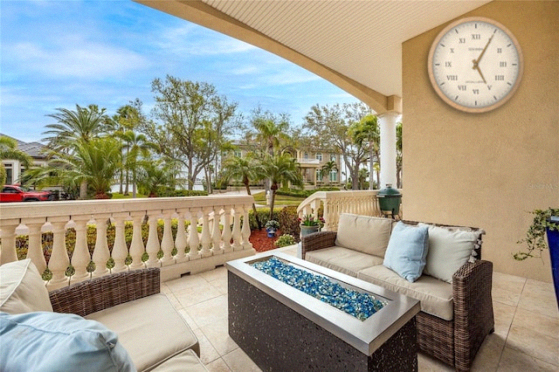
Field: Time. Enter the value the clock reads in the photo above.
5:05
